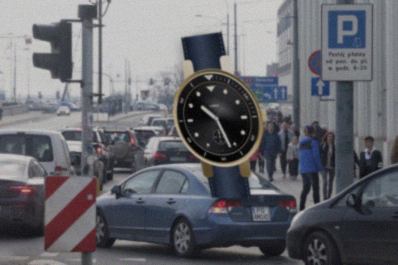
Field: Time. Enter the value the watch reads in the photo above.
10:27
